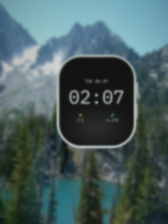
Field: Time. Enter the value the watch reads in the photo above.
2:07
